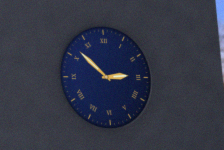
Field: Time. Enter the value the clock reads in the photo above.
2:52
